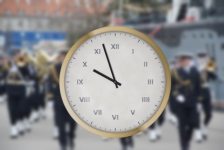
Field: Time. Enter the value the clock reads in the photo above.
9:57
